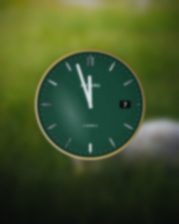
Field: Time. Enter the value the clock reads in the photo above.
11:57
